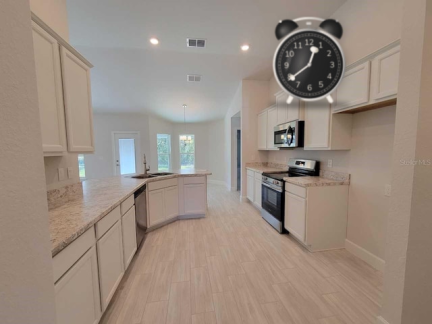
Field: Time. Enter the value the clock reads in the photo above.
12:39
